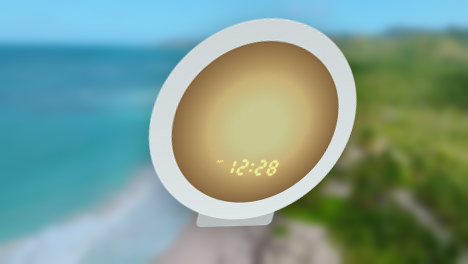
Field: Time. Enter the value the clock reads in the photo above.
12:28
